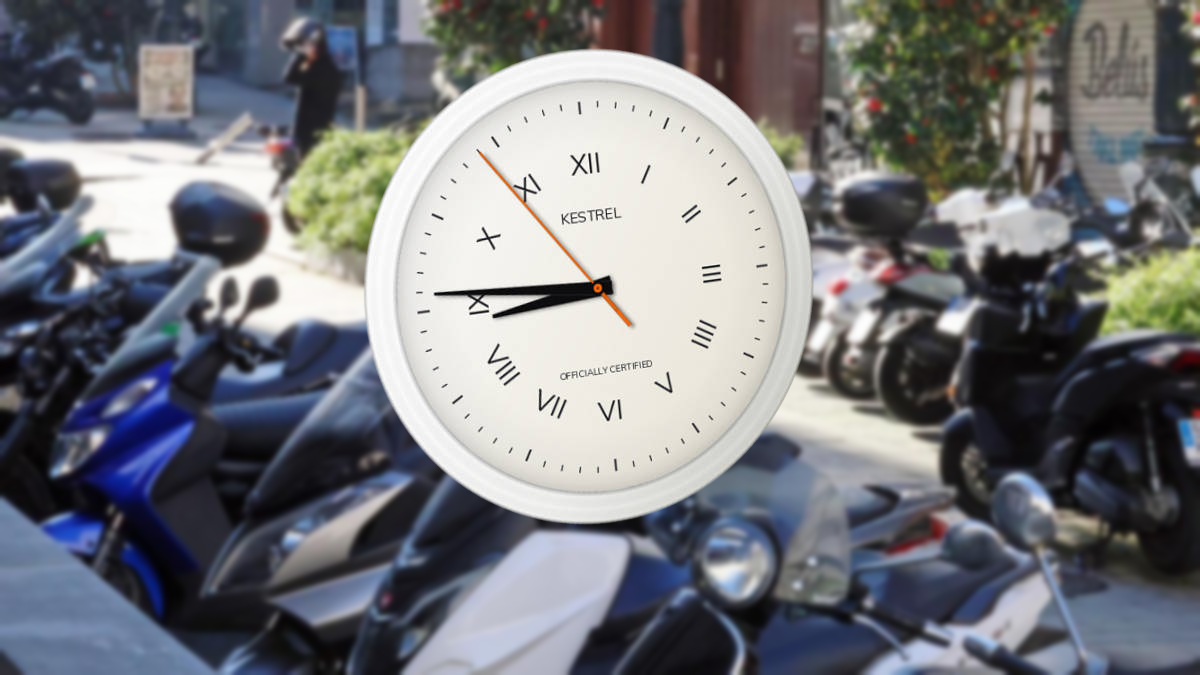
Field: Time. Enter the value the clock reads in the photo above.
8:45:54
